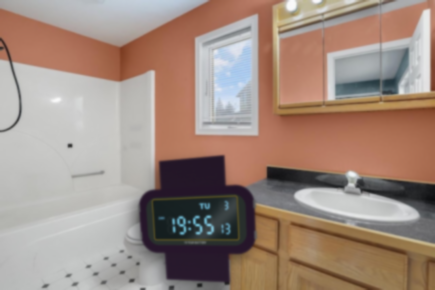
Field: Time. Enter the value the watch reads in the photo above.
19:55
